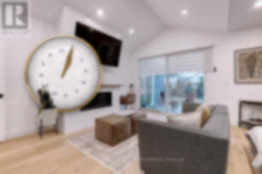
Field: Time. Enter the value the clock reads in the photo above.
1:04
